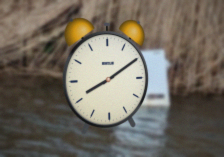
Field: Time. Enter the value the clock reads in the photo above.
8:10
